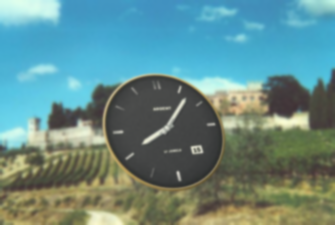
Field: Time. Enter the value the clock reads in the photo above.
8:07
